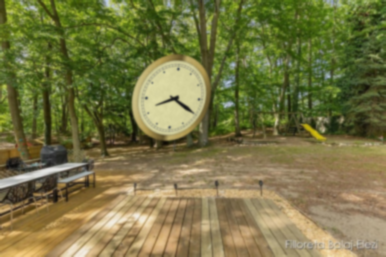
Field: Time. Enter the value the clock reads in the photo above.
8:20
